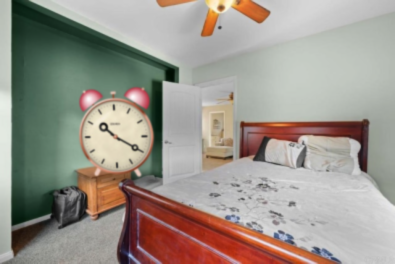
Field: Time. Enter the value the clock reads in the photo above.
10:20
